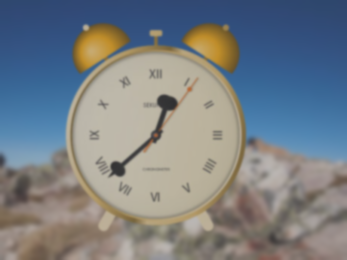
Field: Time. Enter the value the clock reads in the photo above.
12:38:06
